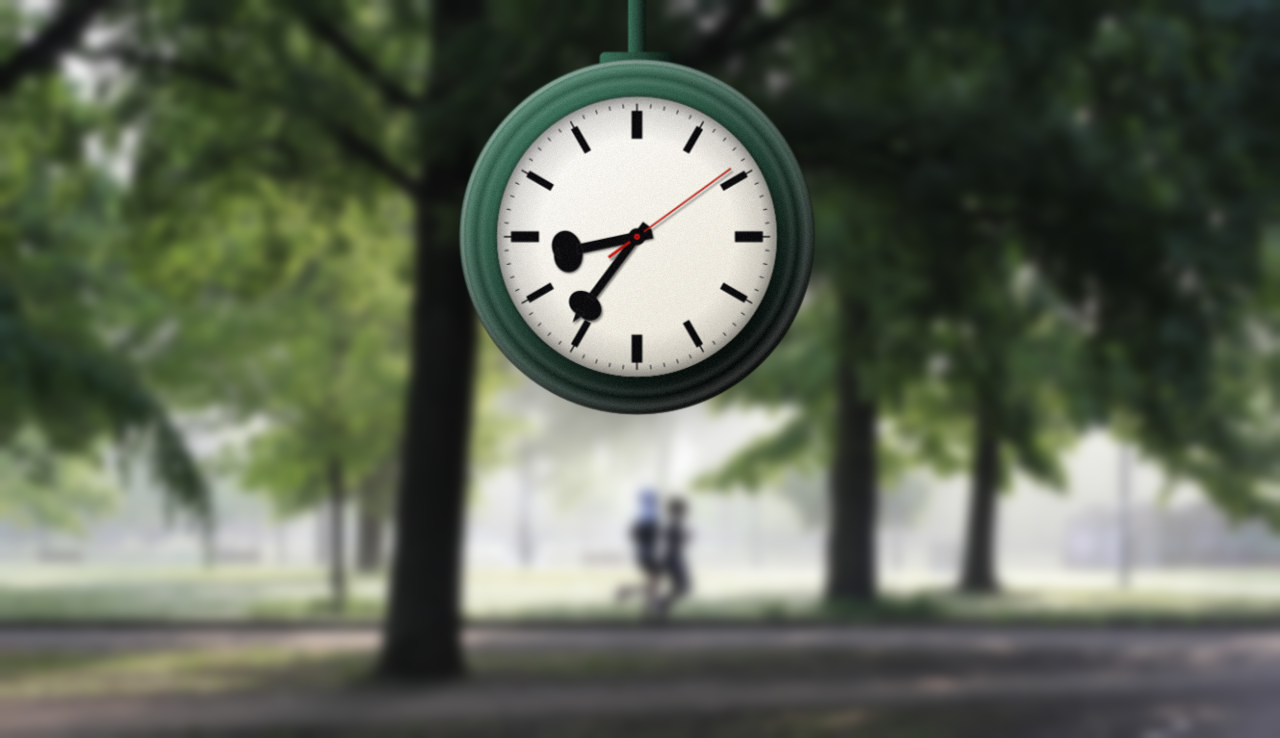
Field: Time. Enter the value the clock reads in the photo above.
8:36:09
